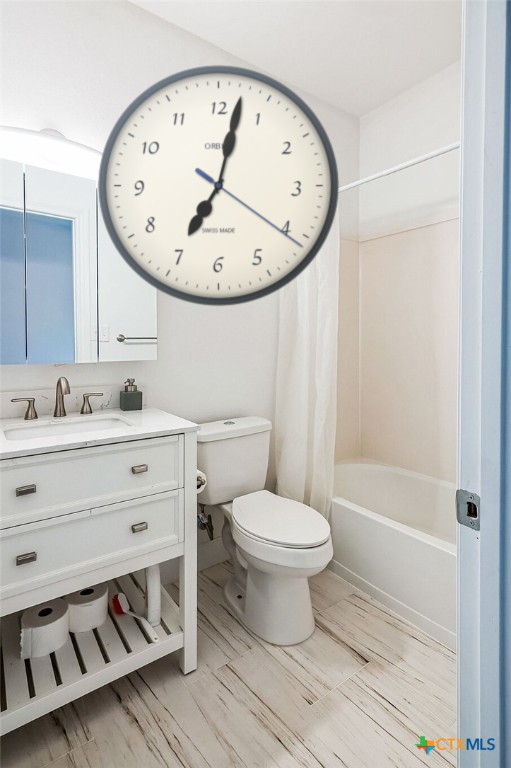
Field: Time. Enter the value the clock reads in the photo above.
7:02:21
